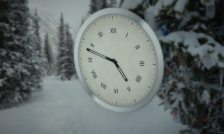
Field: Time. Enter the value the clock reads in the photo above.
4:48
